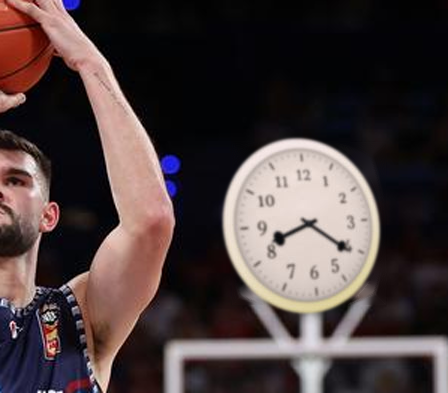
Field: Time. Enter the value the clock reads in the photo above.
8:21
